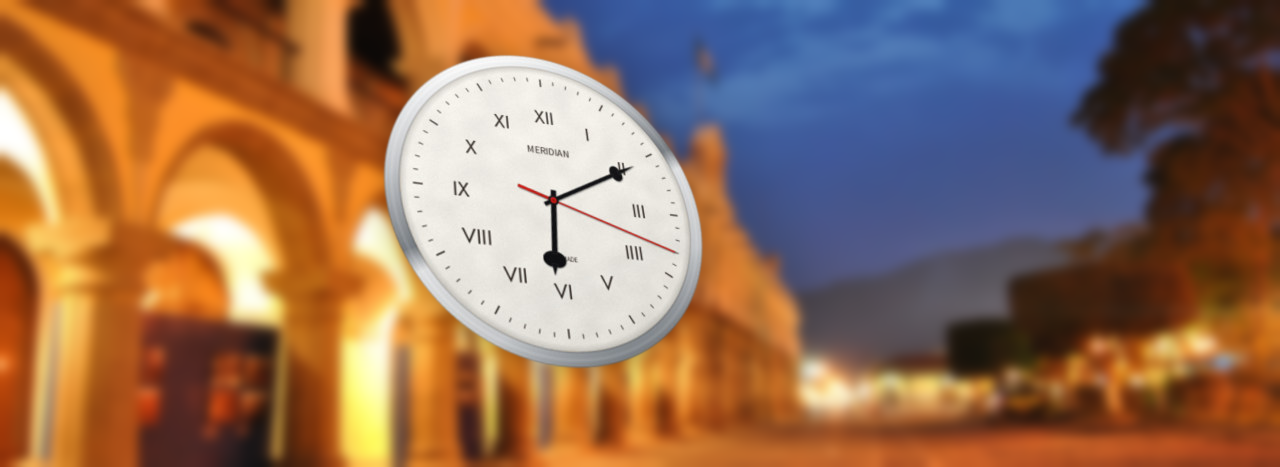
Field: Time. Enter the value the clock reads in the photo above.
6:10:18
